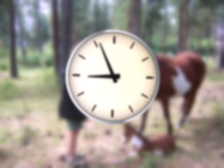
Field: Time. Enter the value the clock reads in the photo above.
8:56
